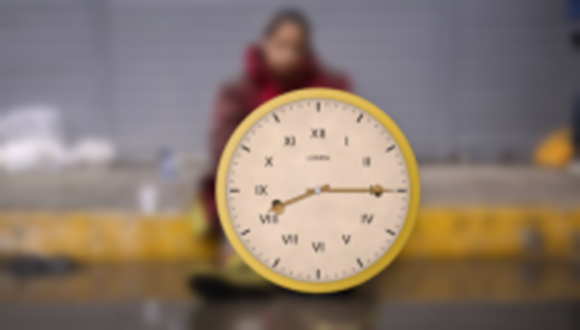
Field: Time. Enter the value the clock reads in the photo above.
8:15
